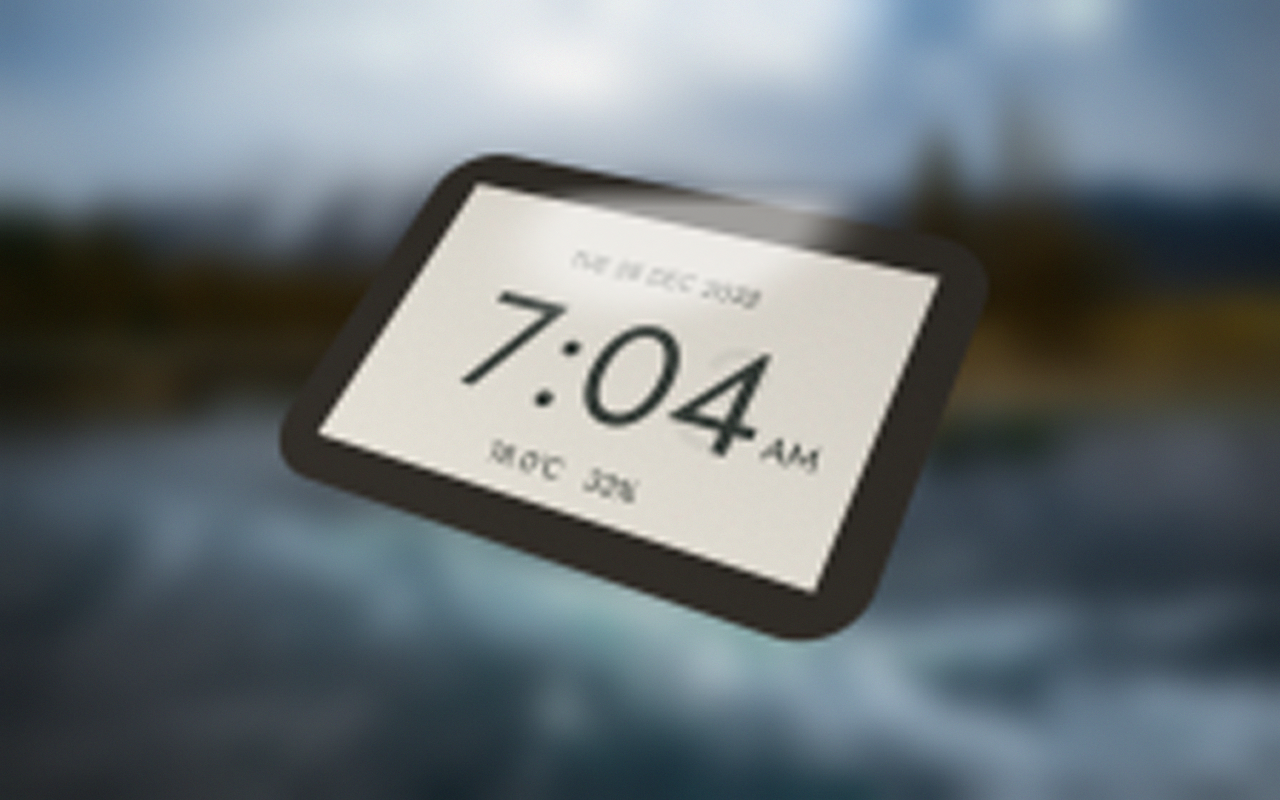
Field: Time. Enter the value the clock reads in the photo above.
7:04
